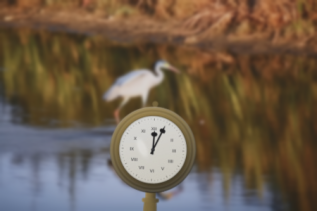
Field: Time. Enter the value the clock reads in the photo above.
12:04
